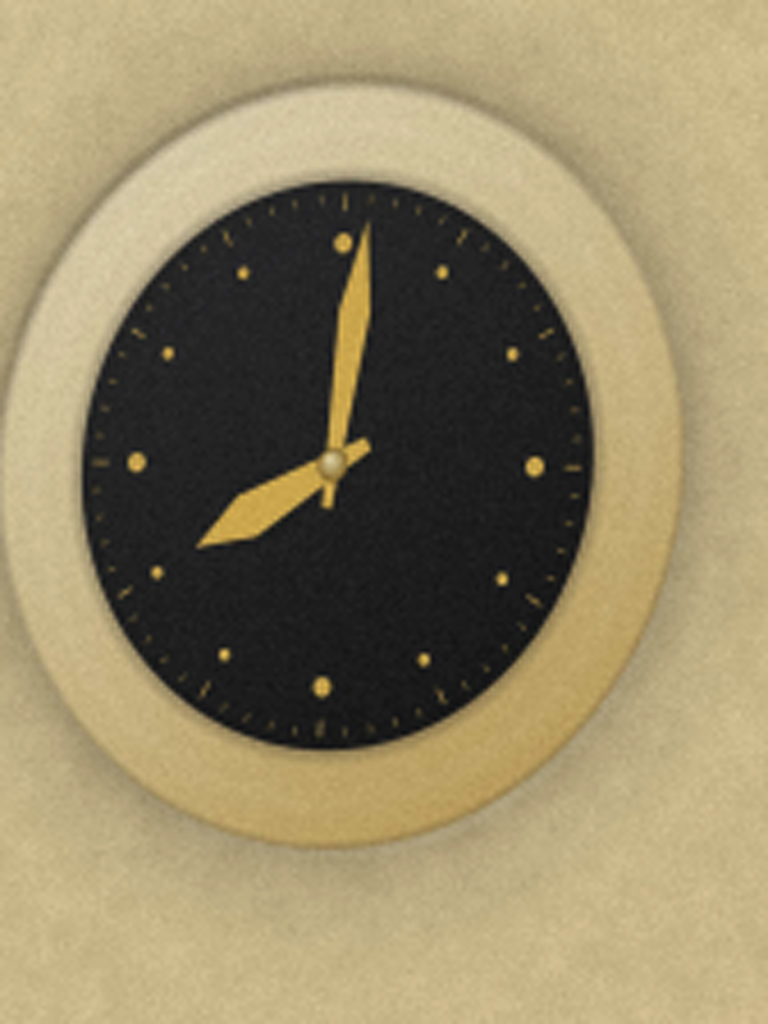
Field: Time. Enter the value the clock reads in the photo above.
8:01
